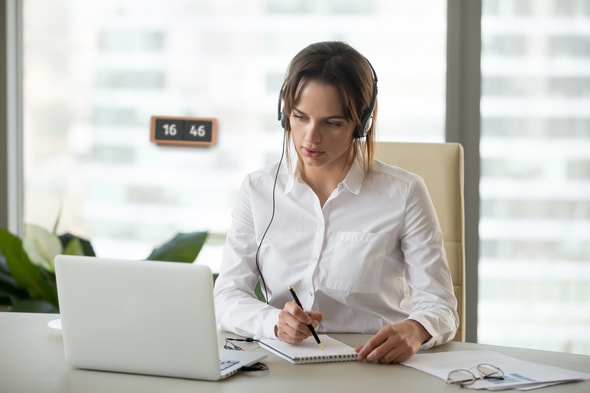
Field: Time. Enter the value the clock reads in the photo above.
16:46
